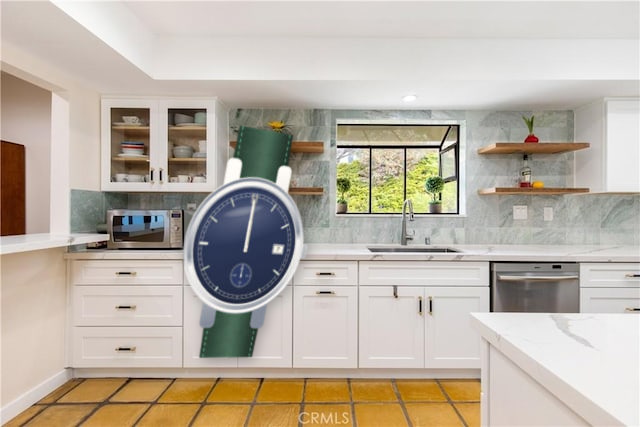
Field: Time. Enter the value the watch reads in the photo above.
12:00
